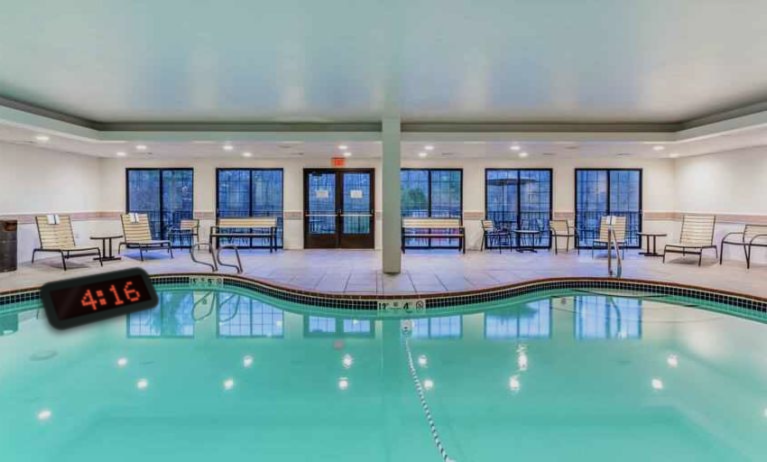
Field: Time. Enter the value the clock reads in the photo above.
4:16
